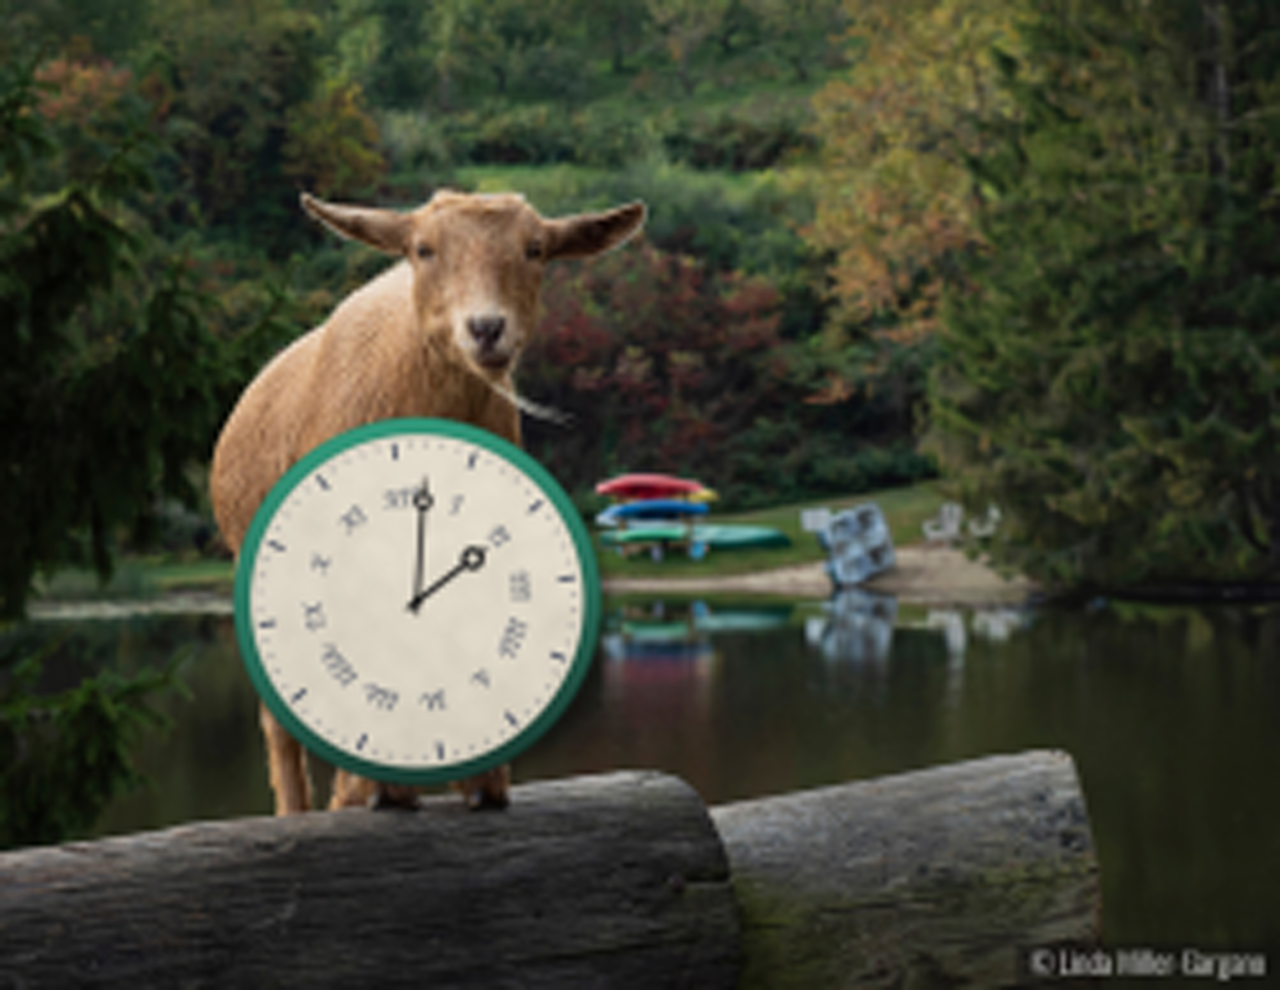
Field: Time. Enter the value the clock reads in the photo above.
2:02
